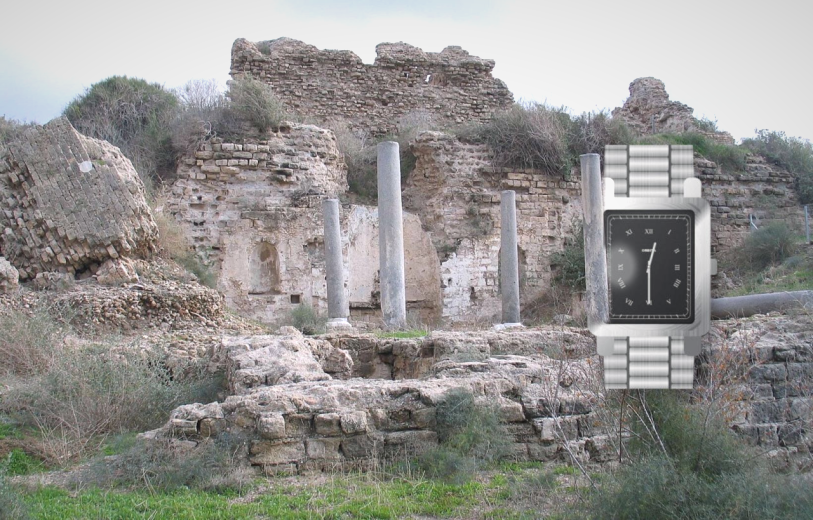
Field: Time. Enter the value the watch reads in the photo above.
12:30
